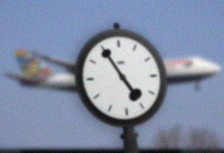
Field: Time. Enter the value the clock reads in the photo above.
4:55
